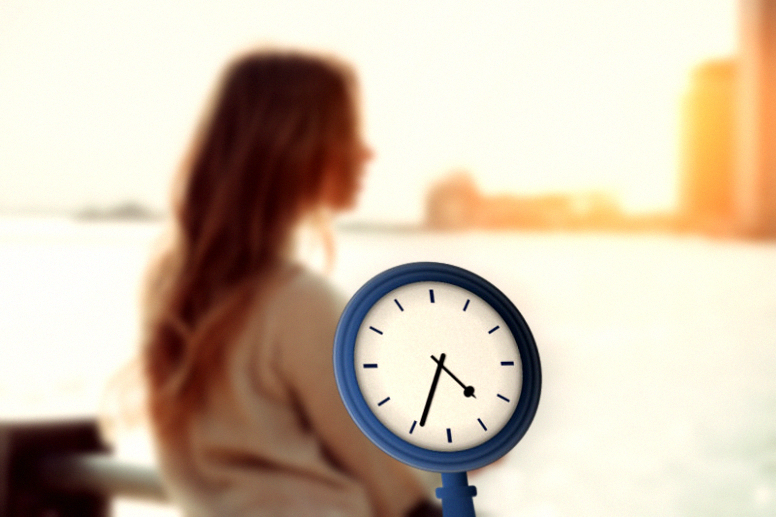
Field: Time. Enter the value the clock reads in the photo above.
4:34
